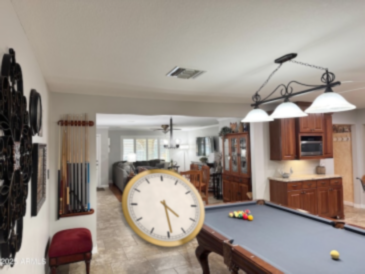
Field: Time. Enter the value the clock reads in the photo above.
4:29
